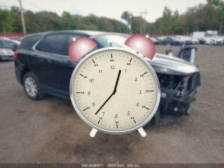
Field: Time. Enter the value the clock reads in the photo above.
12:37
